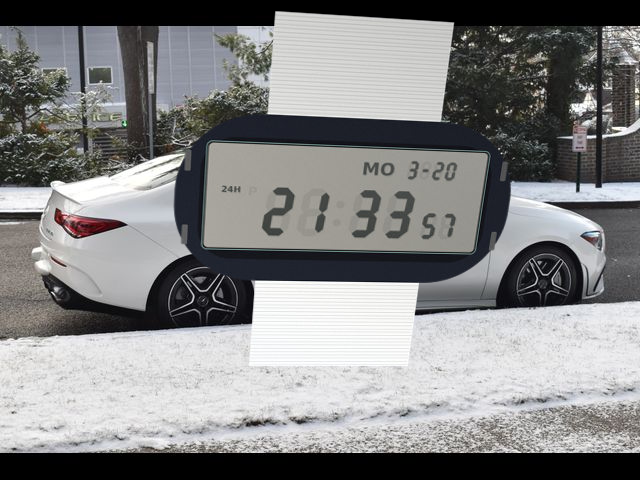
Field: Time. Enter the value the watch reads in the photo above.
21:33:57
